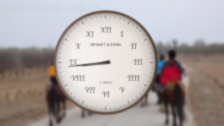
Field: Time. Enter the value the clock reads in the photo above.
8:44
